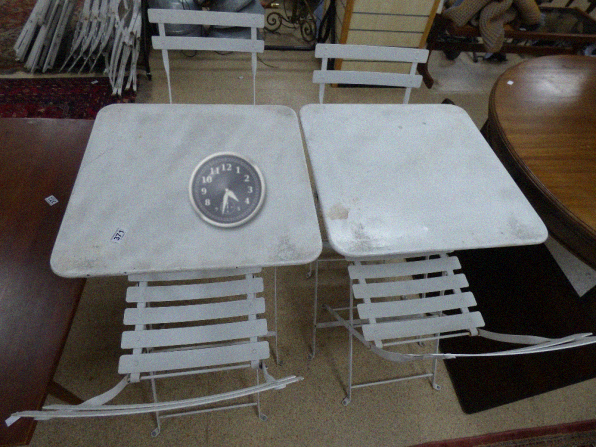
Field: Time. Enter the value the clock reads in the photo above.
4:32
